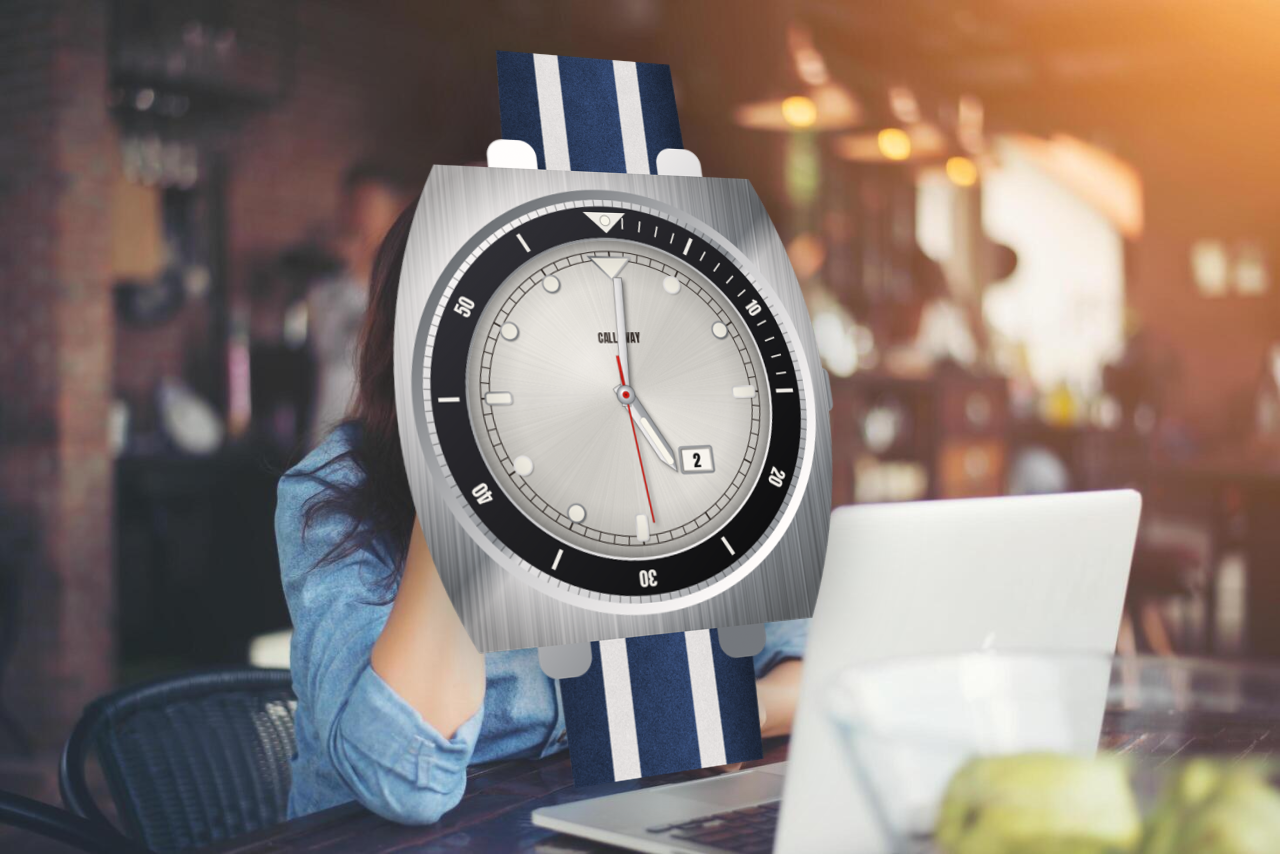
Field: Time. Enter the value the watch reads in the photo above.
5:00:29
